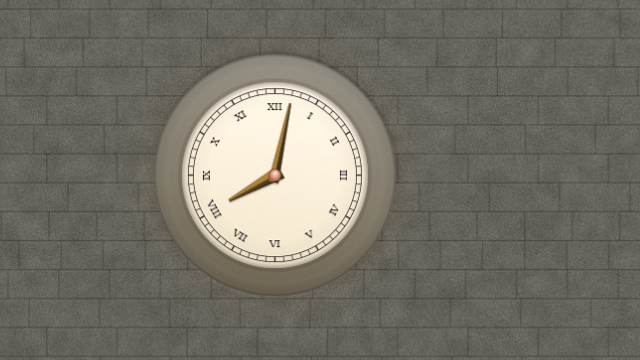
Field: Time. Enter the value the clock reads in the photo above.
8:02
